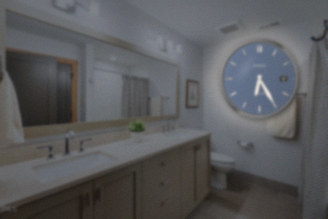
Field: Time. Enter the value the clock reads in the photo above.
6:25
